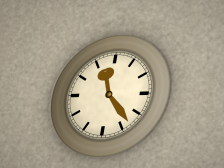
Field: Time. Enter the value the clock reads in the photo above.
11:23
